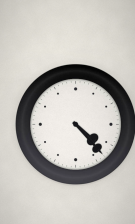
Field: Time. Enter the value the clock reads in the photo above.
4:23
